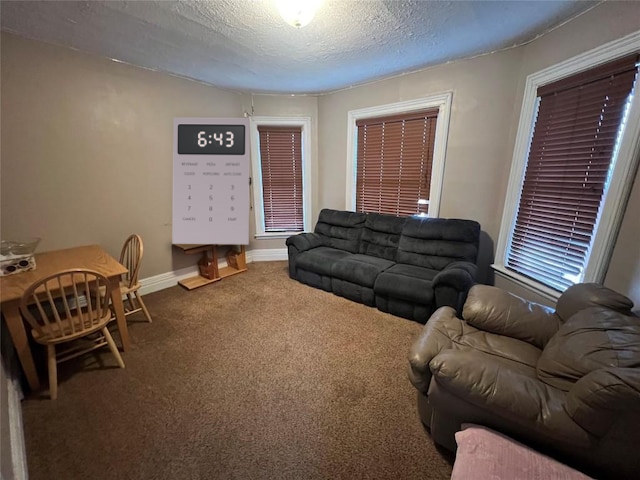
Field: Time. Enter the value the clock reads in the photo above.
6:43
